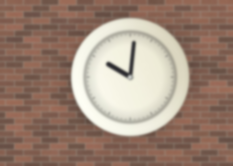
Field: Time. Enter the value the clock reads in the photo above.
10:01
